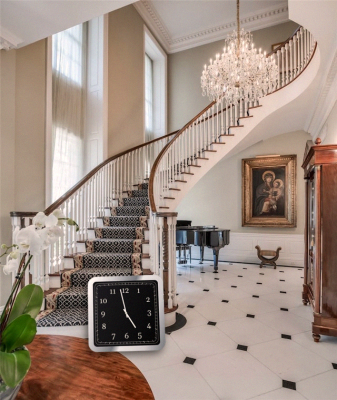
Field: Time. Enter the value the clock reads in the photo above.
4:58
